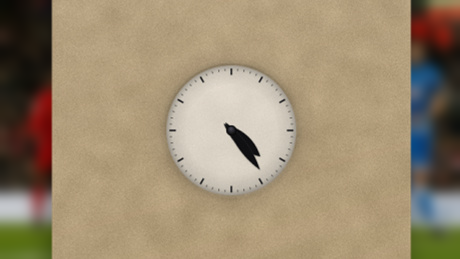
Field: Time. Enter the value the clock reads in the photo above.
4:24
